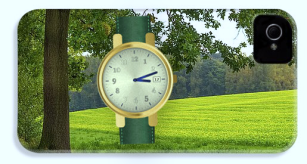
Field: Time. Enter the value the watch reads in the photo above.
3:12
